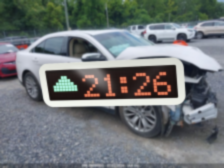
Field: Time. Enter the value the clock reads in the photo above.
21:26
